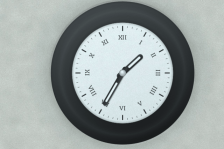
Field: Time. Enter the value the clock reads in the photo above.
1:35
